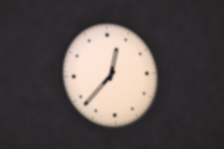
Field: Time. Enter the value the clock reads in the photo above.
12:38
